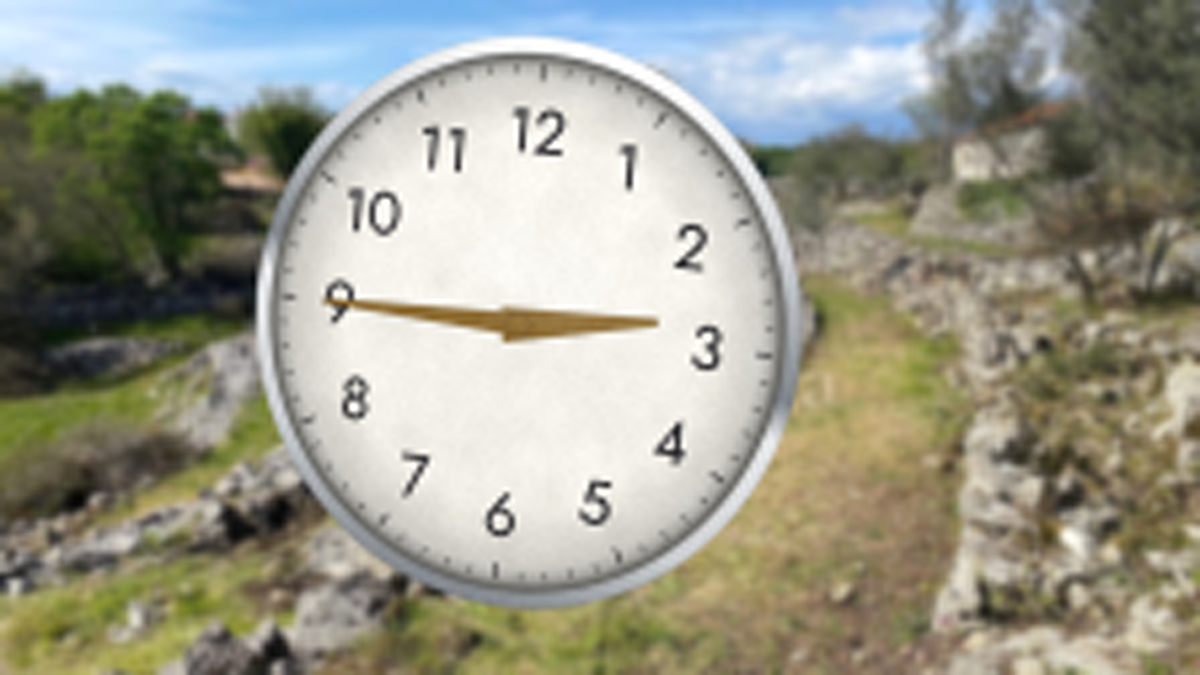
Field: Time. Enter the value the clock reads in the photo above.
2:45
